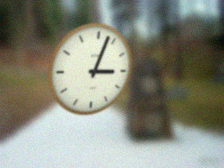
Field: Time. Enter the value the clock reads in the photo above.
3:03
